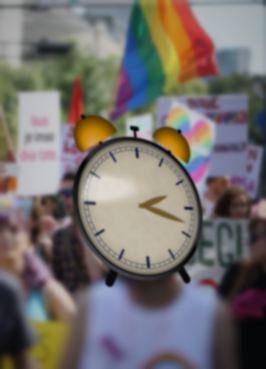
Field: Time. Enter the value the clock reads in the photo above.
2:18
